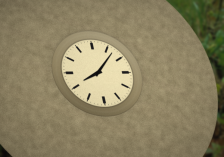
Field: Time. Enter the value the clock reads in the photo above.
8:07
